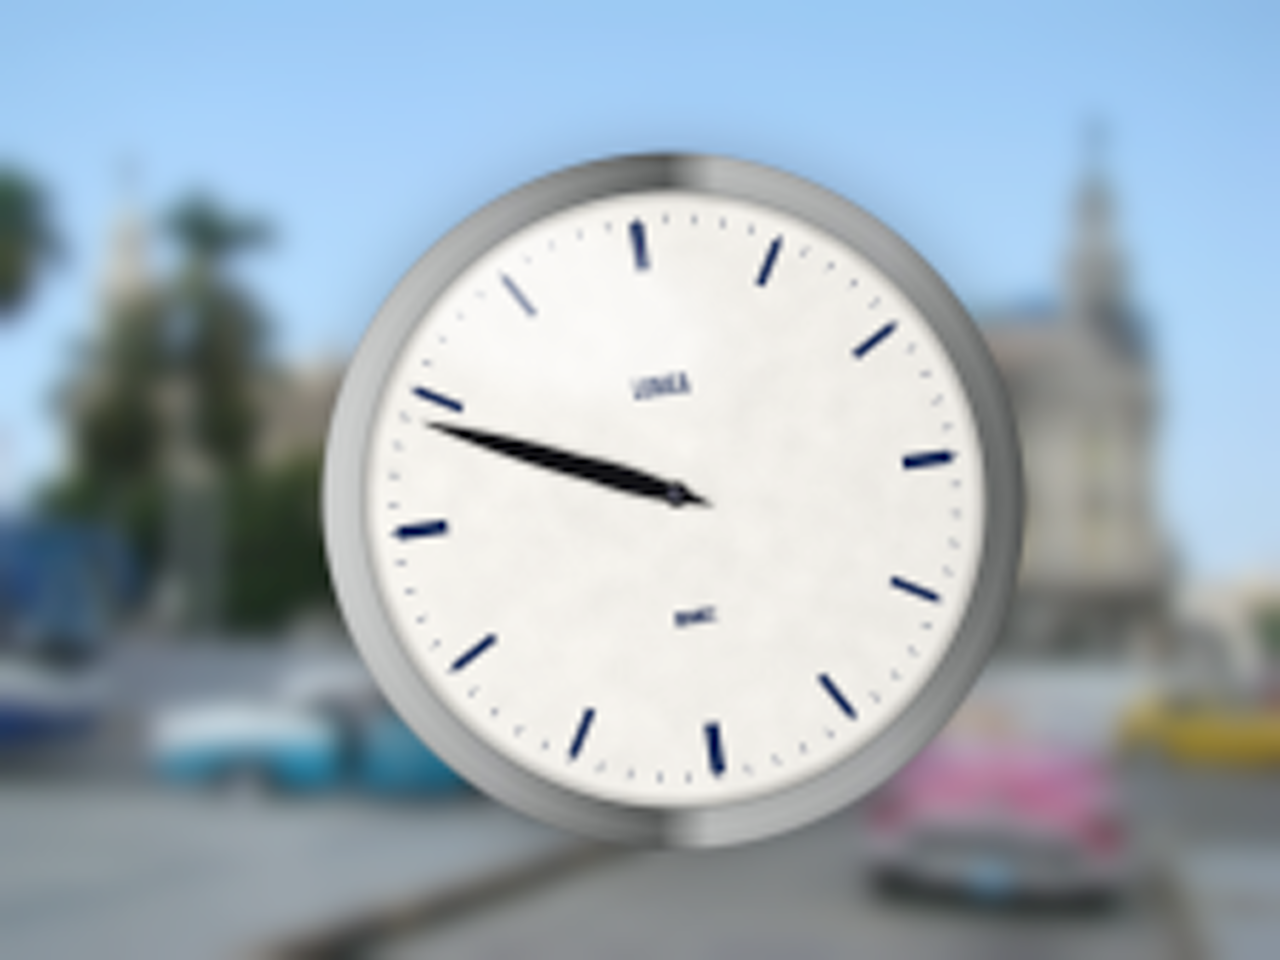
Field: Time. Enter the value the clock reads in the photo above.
9:49
